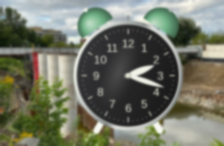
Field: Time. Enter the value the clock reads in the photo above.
2:18
